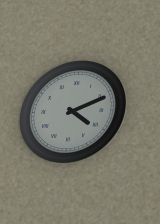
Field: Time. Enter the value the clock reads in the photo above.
4:11
